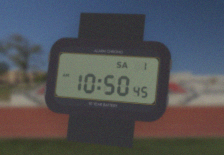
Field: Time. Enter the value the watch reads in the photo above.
10:50:45
